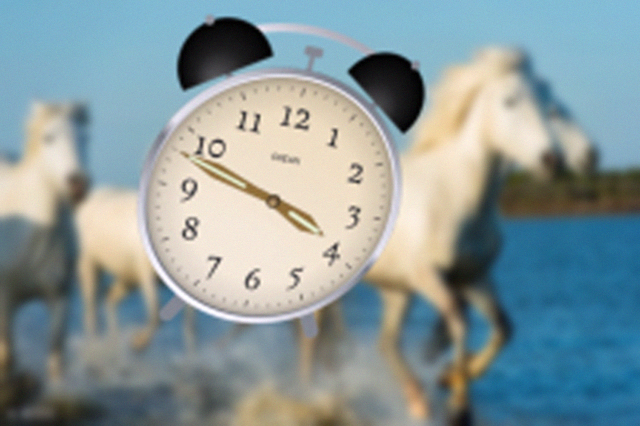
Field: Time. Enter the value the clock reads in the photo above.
3:48
